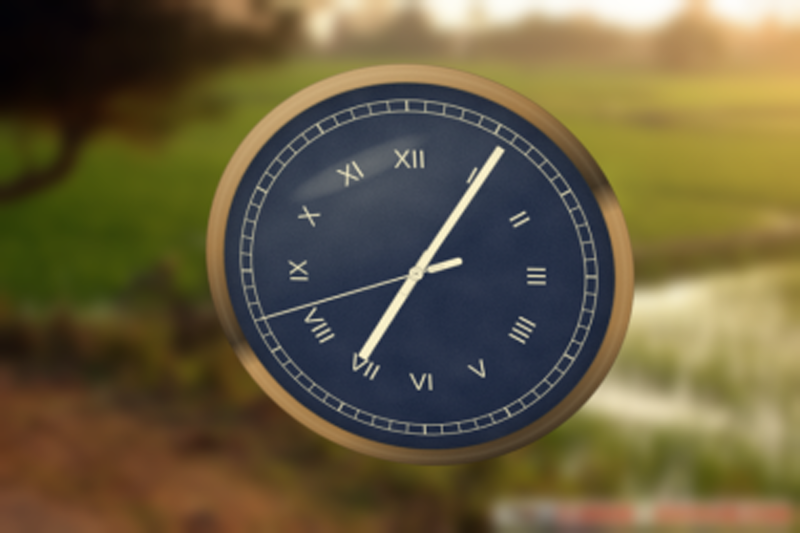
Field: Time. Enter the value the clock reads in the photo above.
7:05:42
